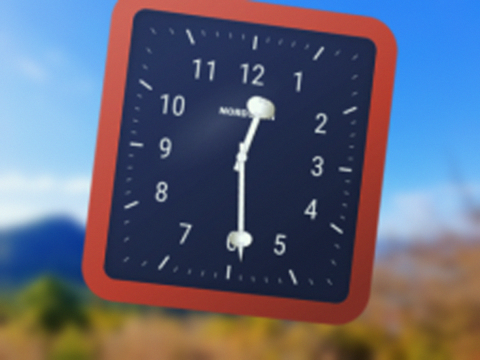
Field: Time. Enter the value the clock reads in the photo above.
12:29
